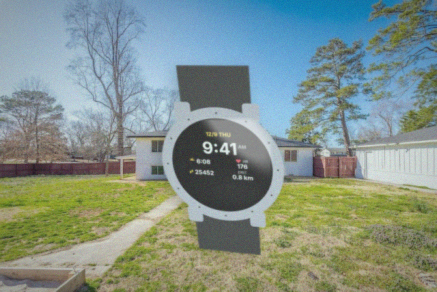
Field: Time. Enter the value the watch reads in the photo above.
9:41
